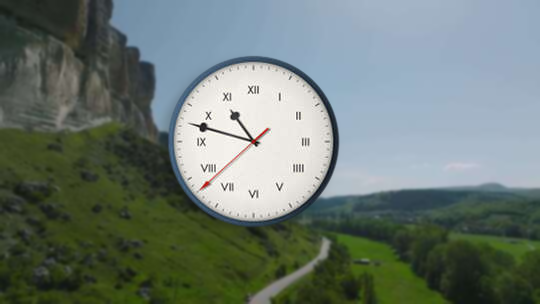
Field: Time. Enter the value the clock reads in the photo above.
10:47:38
